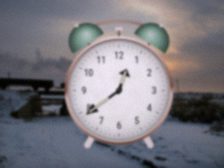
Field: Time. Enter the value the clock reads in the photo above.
12:39
